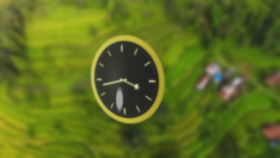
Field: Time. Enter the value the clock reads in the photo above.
3:43
